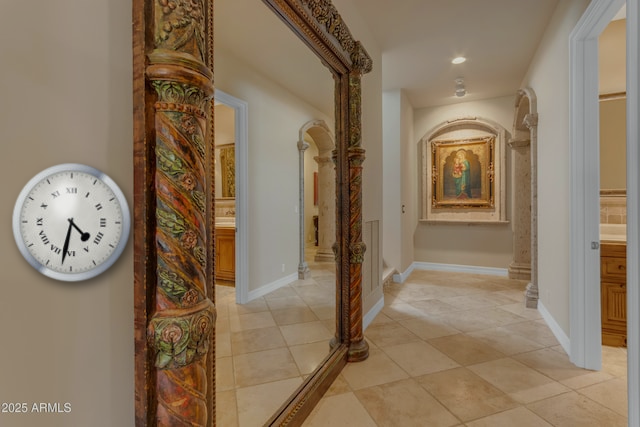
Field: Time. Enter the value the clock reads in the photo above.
4:32
